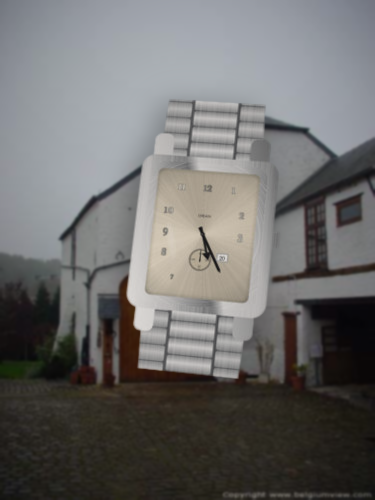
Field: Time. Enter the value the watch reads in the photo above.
5:25
